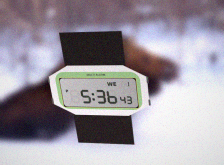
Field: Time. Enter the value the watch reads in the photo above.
5:36:43
